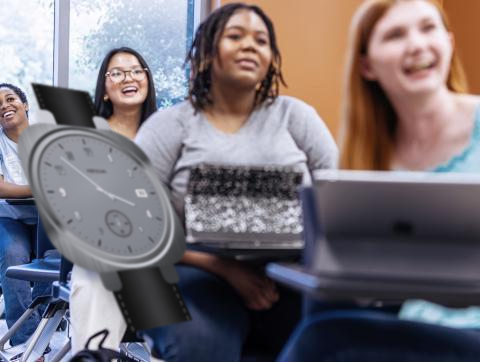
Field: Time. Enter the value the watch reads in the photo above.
3:53
